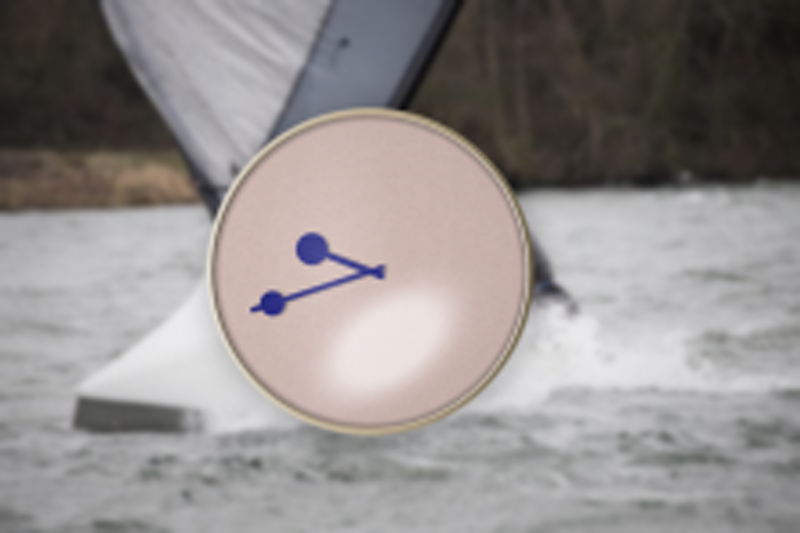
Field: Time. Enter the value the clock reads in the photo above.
9:42
